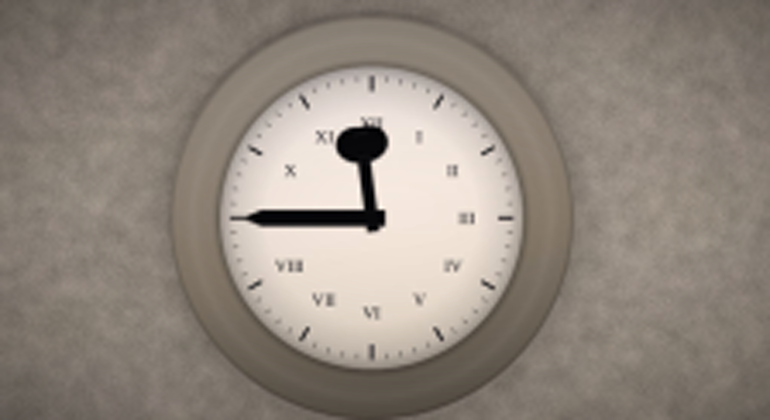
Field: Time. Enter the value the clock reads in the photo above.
11:45
